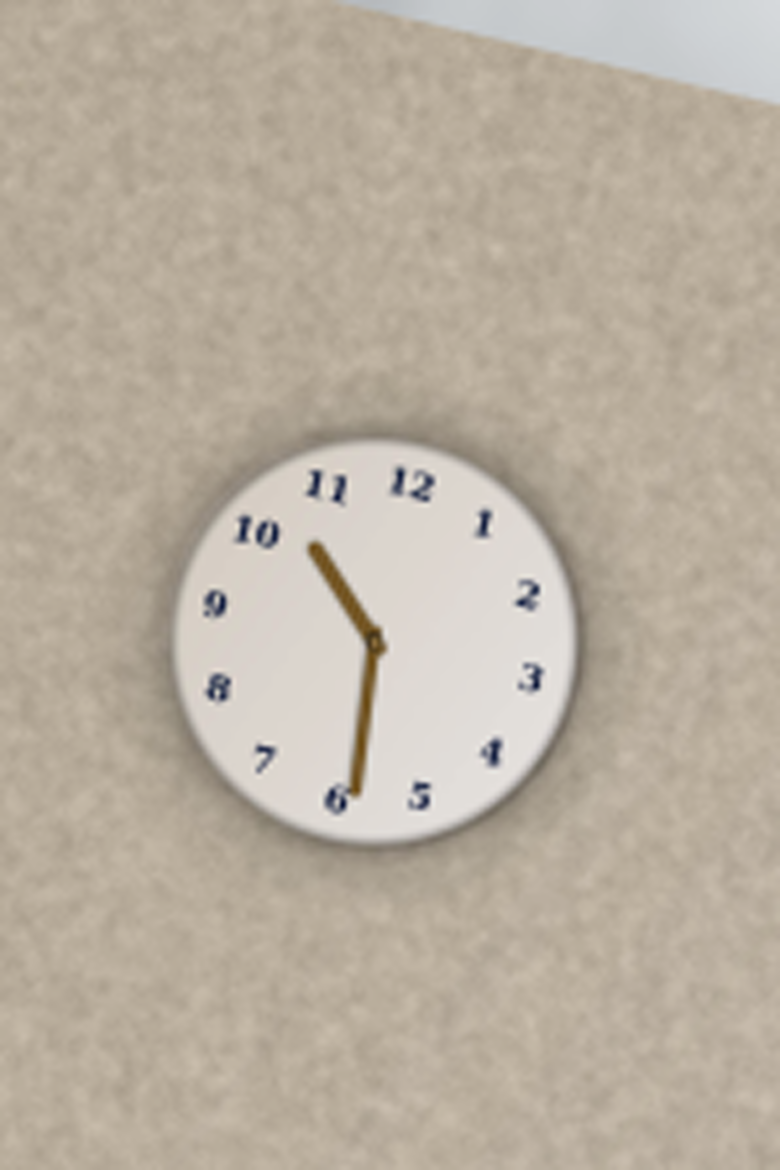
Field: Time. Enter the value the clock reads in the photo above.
10:29
